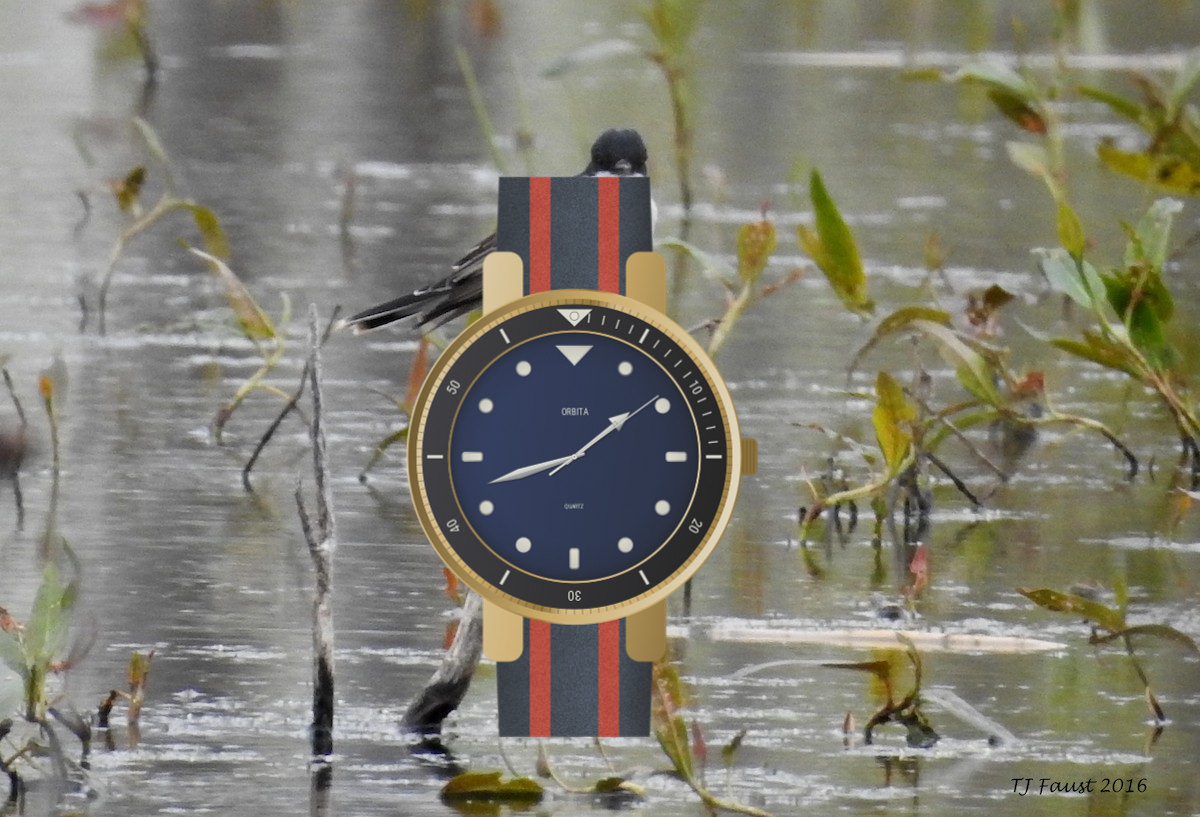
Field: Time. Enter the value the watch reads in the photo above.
1:42:09
